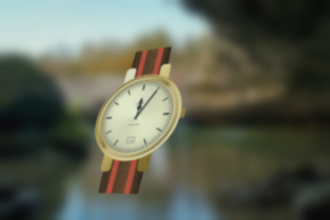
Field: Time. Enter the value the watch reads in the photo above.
12:05
